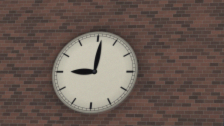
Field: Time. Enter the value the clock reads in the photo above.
9:01
